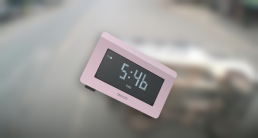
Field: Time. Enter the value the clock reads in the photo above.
5:46
